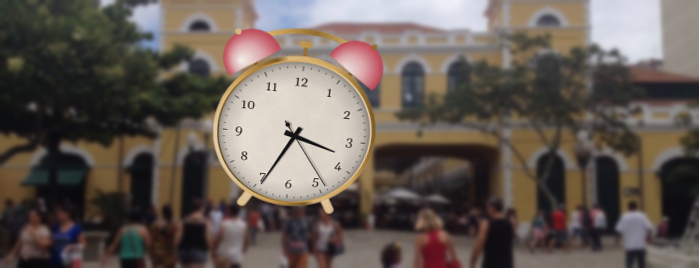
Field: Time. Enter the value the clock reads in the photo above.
3:34:24
